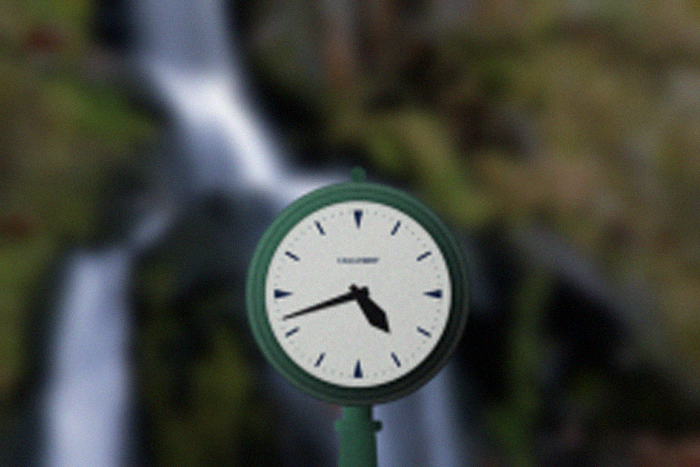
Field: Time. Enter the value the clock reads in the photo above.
4:42
